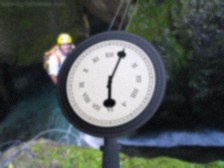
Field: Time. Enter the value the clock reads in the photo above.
6:04
